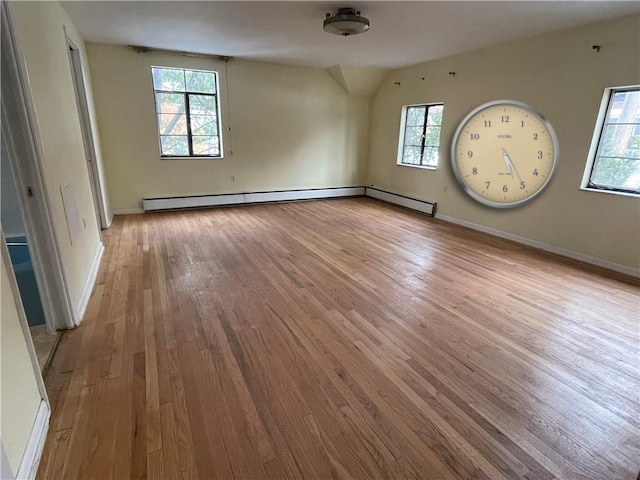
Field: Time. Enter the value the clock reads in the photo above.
5:25
